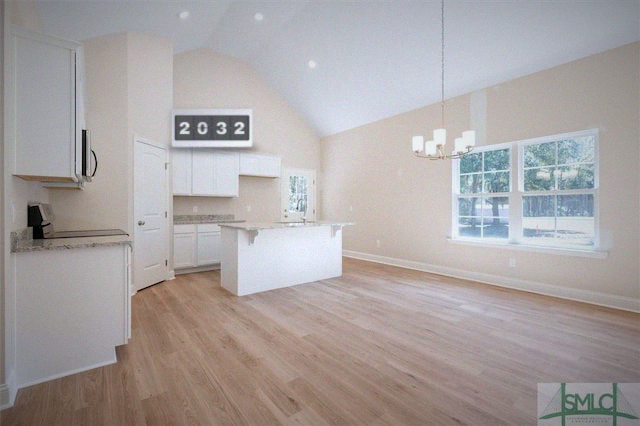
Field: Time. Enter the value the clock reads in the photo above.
20:32
